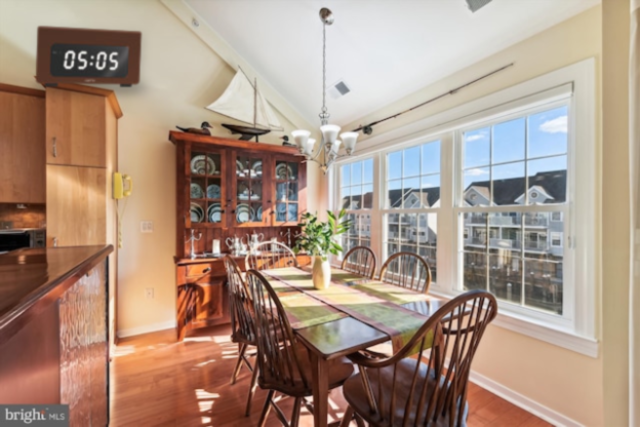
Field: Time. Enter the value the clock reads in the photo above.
5:05
